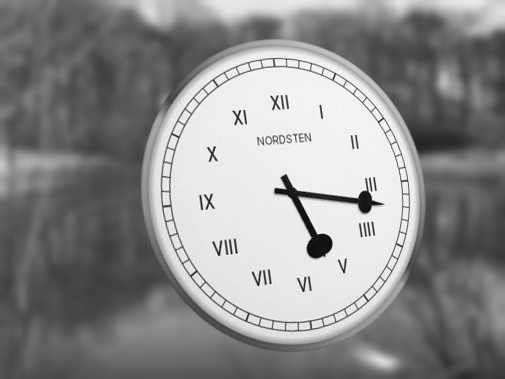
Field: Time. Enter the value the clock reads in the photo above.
5:17
